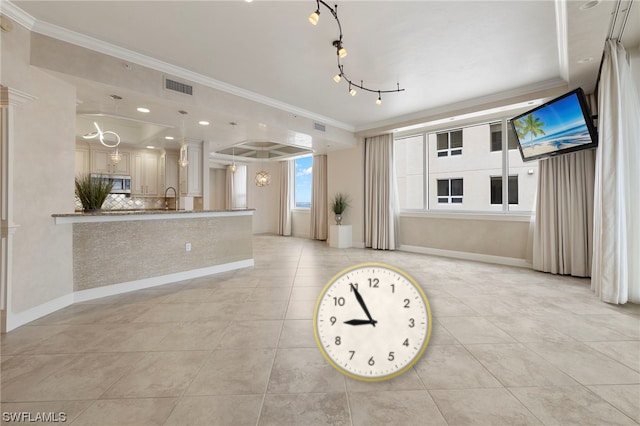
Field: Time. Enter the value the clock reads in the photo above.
8:55
